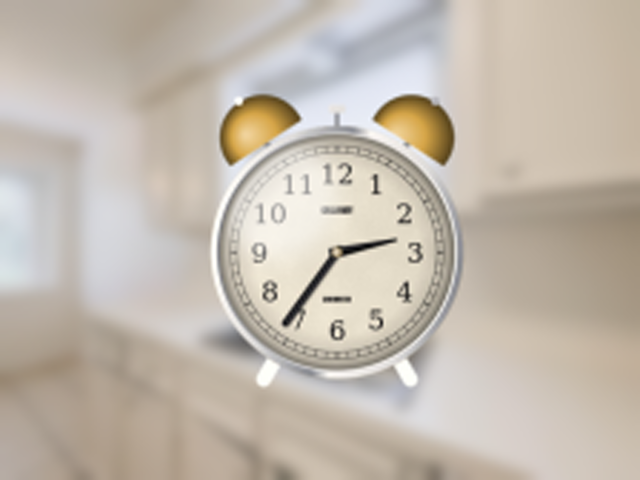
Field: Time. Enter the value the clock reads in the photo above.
2:36
